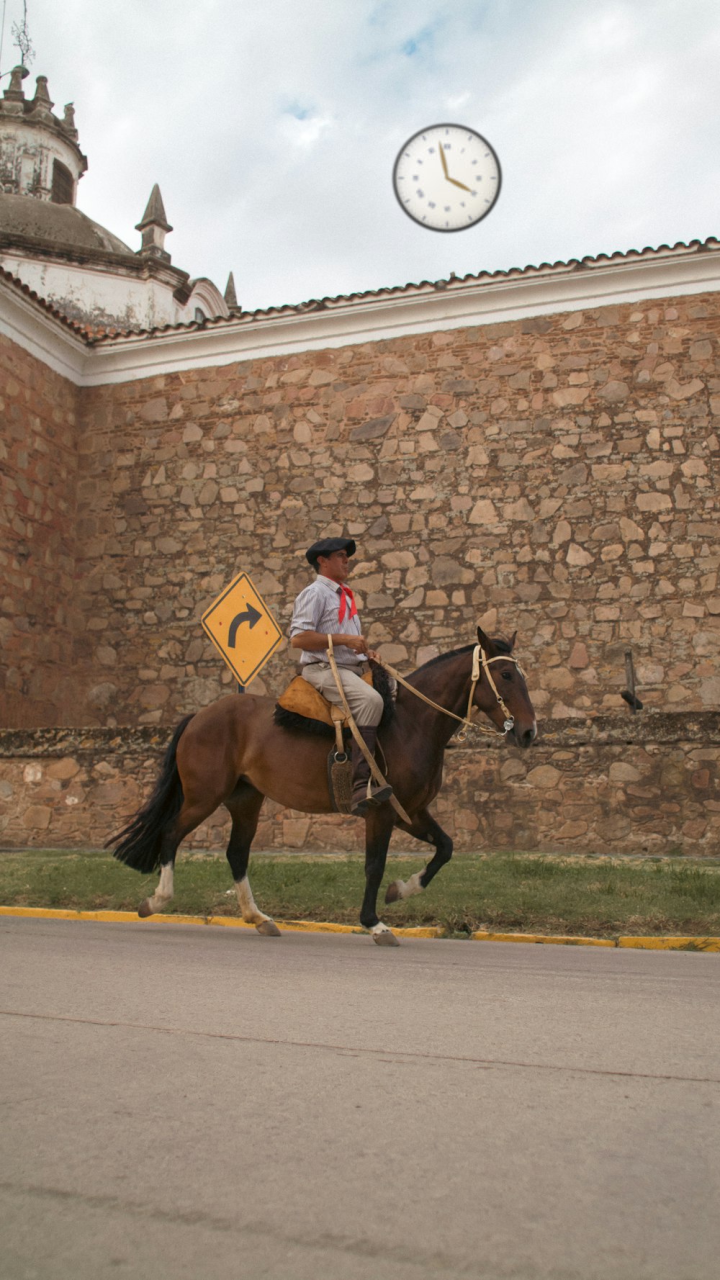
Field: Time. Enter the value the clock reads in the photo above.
3:58
